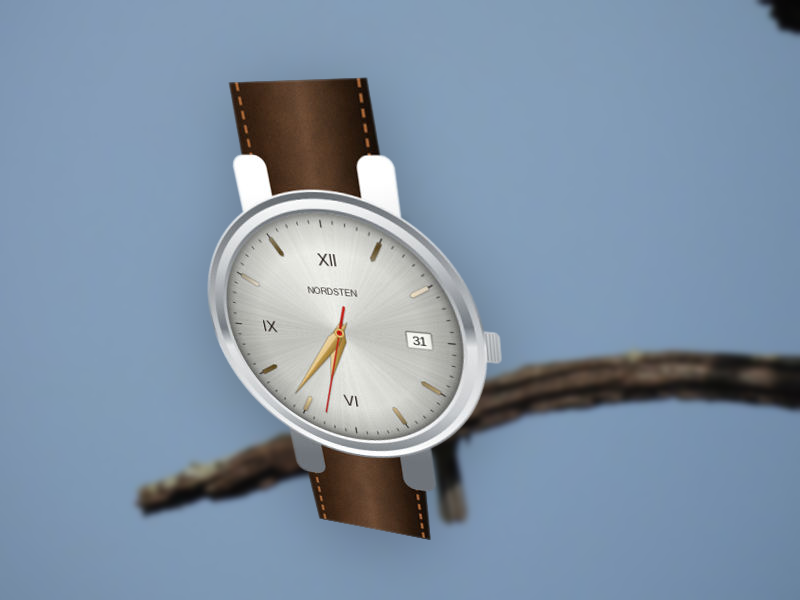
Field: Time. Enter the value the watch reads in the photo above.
6:36:33
